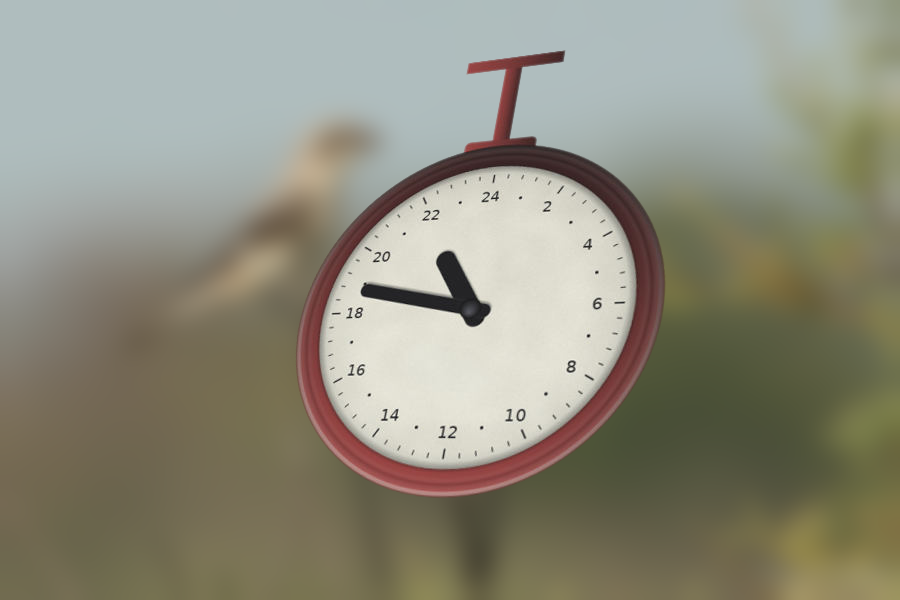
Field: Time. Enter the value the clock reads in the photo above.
21:47
